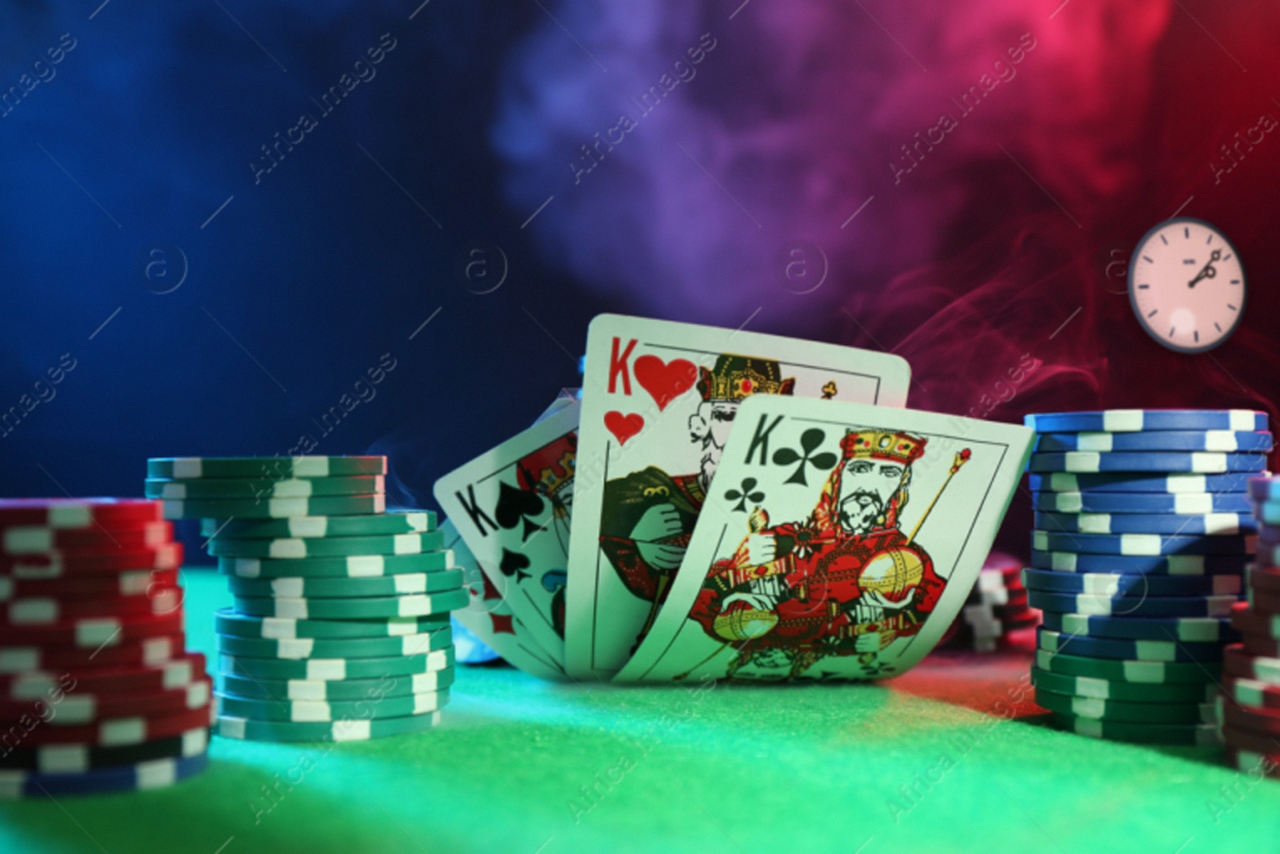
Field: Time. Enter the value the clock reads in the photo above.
2:08
